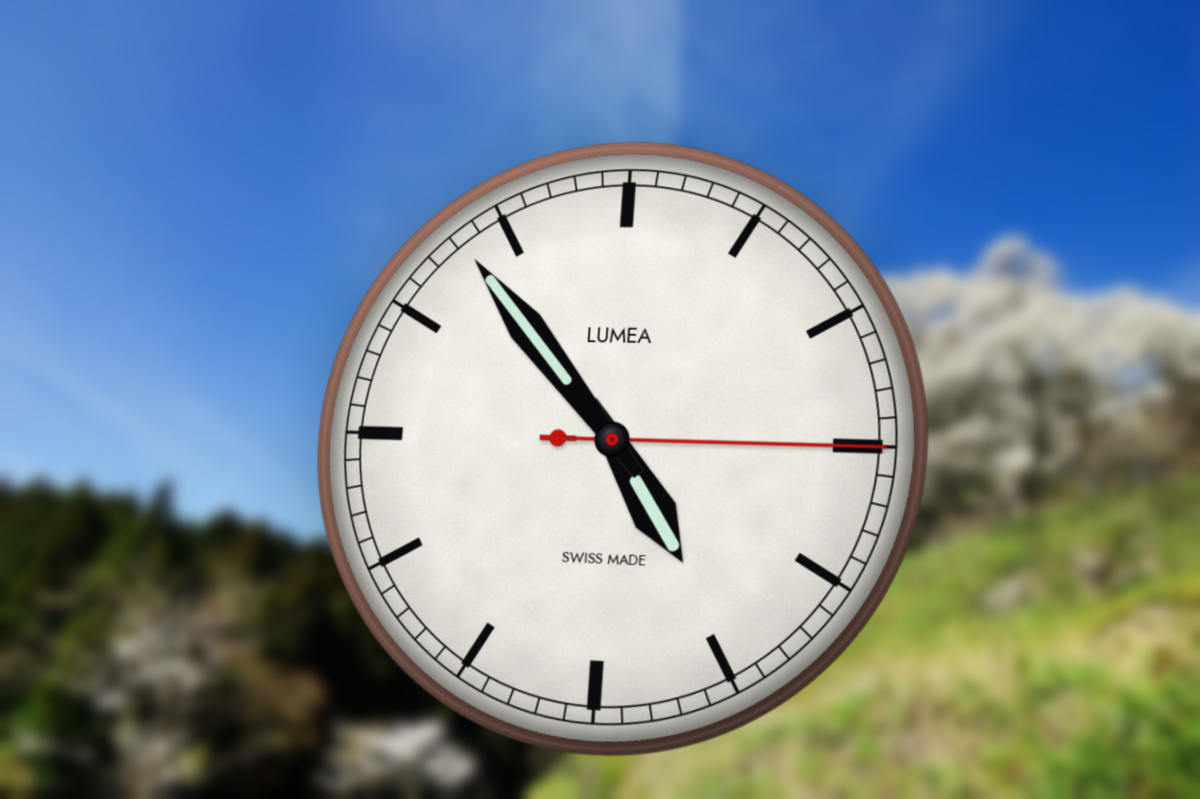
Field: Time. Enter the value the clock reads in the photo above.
4:53:15
